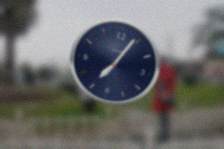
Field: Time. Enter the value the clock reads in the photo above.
7:04
